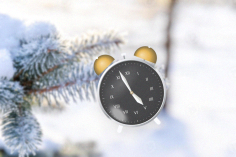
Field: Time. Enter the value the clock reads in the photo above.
4:57
